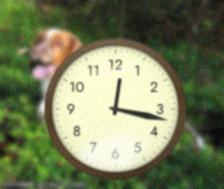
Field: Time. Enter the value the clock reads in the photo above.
12:17
